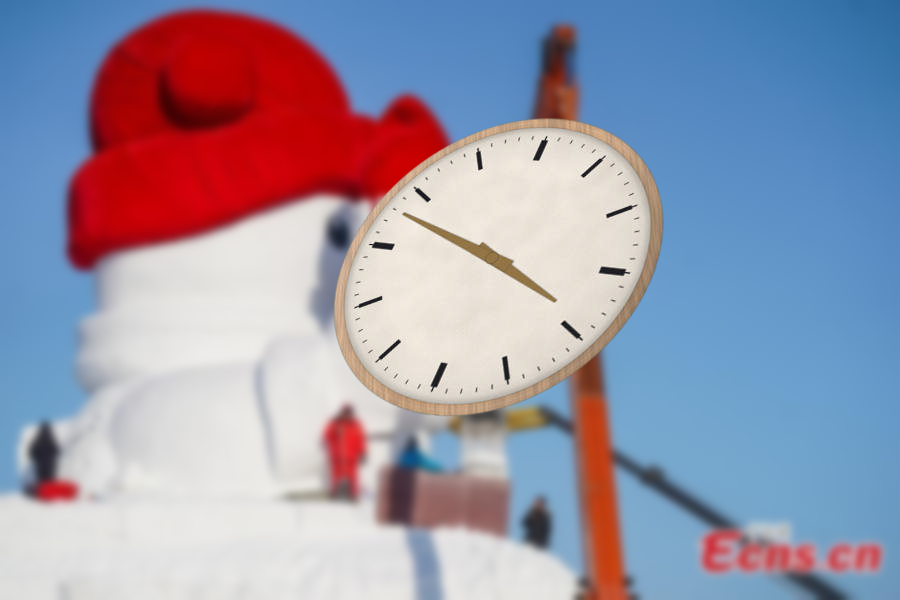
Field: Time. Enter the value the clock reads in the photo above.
3:48
